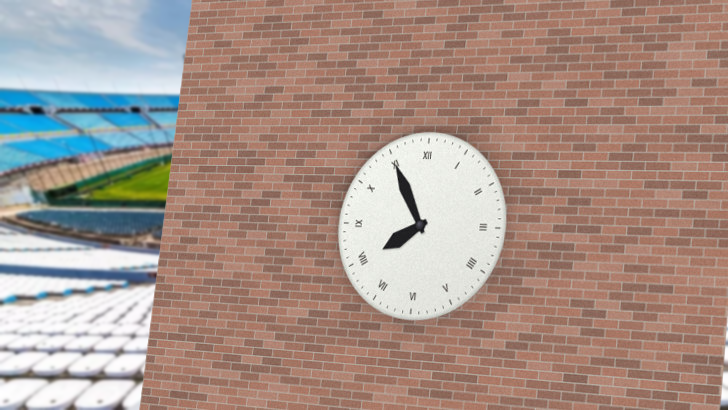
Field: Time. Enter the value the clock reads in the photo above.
7:55
